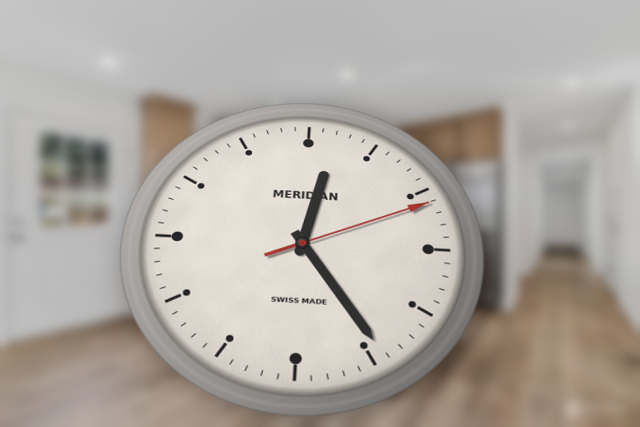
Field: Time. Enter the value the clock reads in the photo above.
12:24:11
